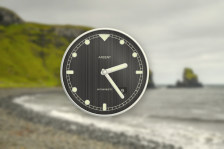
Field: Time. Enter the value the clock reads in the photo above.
2:24
